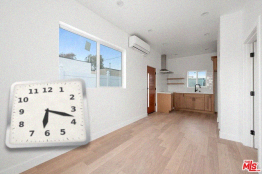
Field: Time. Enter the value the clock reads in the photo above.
6:18
